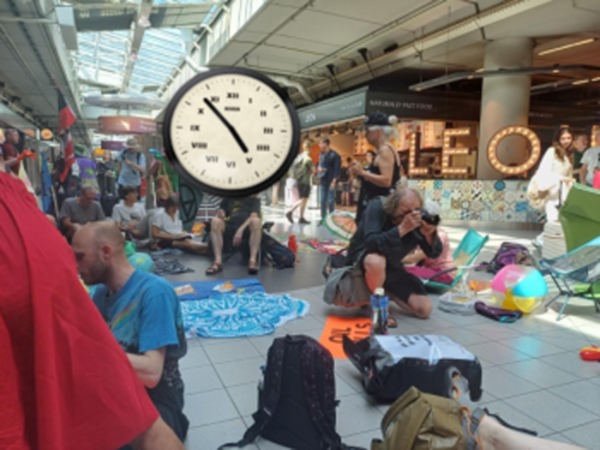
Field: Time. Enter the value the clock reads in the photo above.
4:53
